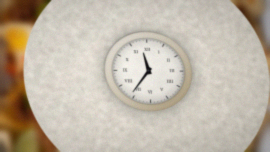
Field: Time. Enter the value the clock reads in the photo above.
11:36
